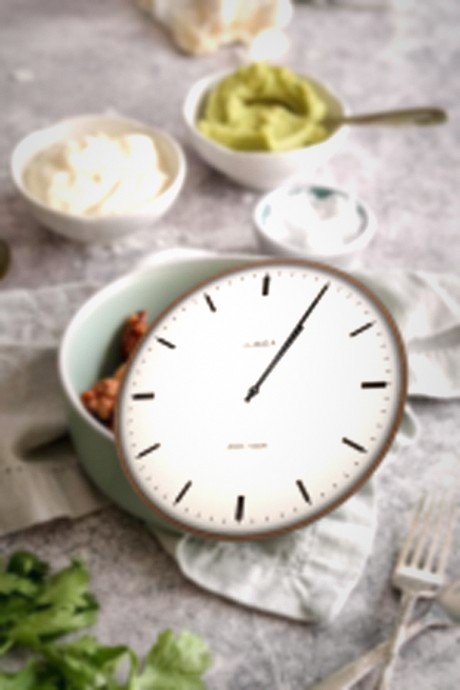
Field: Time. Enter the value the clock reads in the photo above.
1:05
